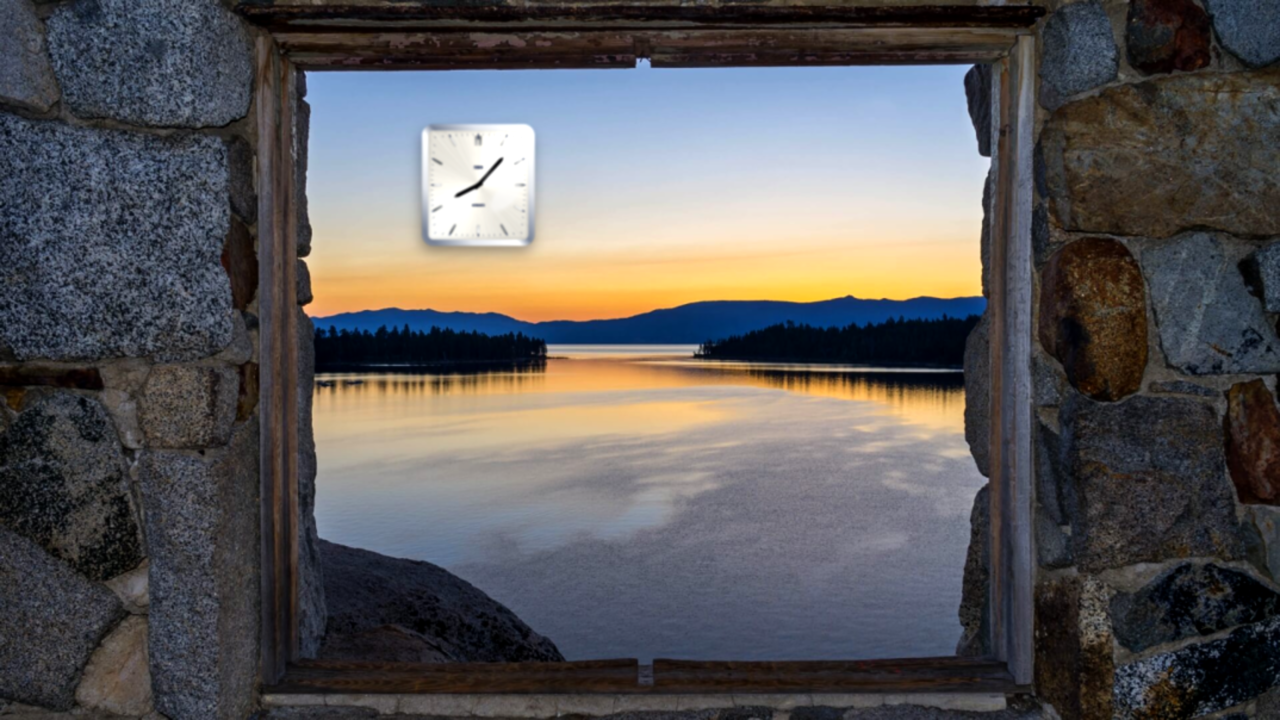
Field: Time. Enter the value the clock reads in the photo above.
8:07
